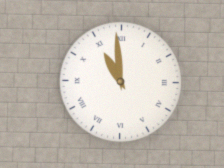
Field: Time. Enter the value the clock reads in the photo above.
10:59
